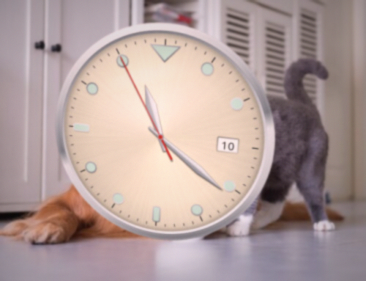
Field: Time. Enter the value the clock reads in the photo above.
11:20:55
